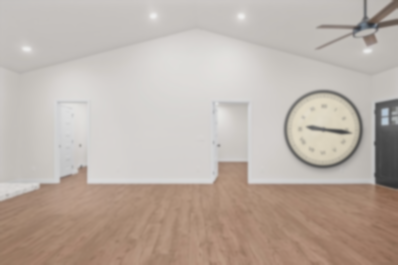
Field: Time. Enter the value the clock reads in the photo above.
9:16
